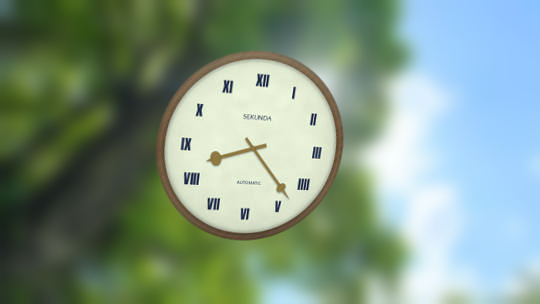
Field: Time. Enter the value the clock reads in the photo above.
8:23
